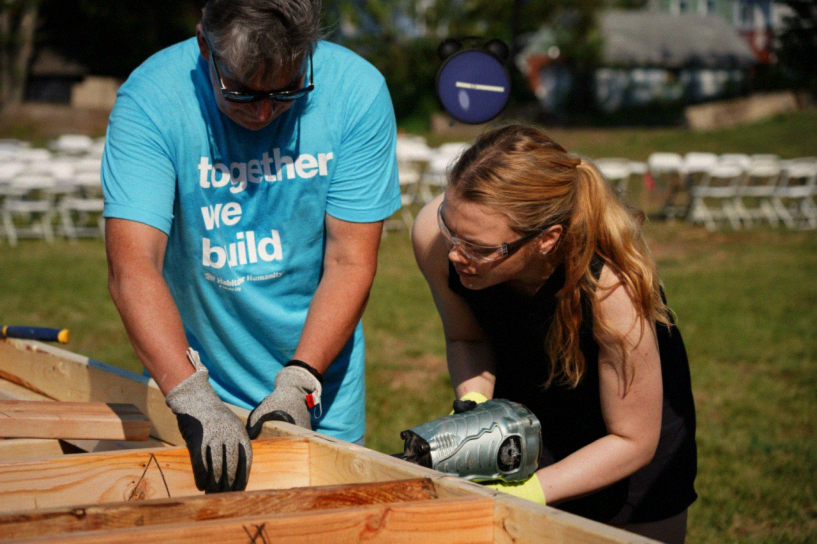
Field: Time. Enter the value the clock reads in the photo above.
9:16
